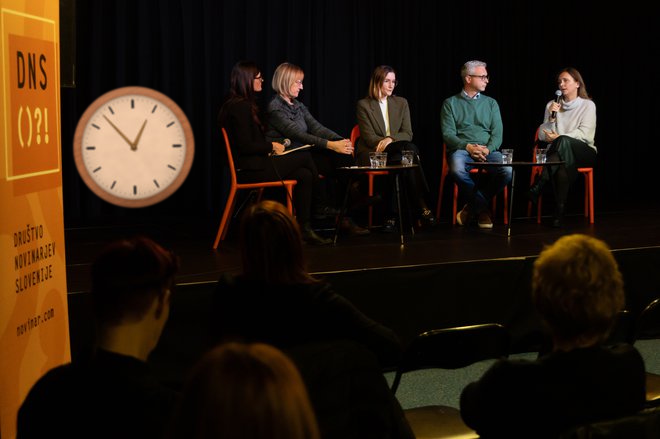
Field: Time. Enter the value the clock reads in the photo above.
12:53
